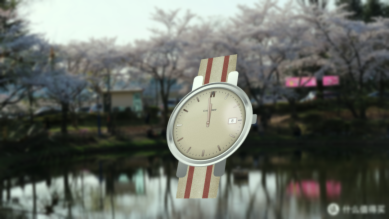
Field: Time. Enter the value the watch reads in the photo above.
11:59
